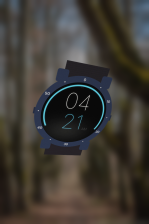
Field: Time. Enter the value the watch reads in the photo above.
4:21
